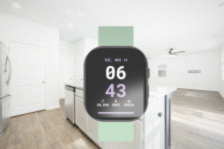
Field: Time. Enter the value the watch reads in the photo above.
6:43
